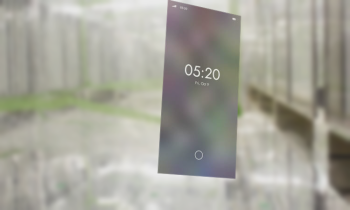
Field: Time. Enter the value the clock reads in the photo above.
5:20
